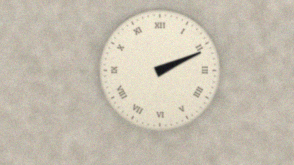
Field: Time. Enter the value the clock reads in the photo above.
2:11
